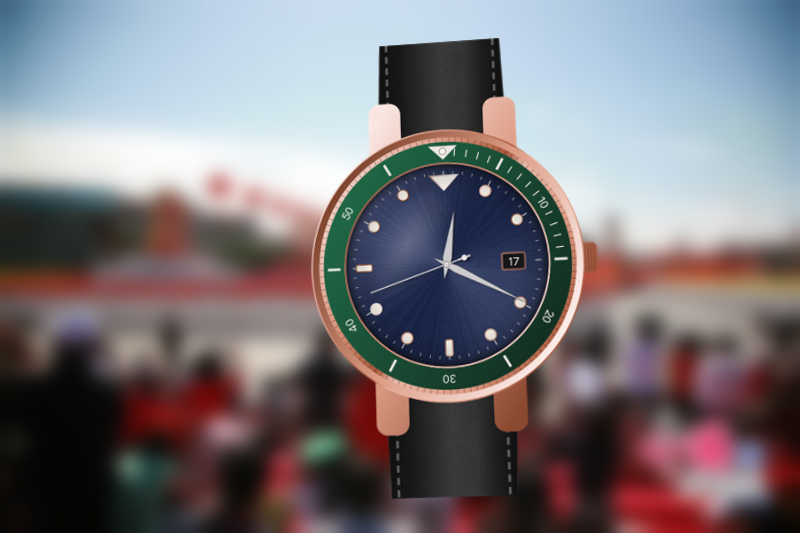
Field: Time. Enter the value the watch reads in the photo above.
12:19:42
